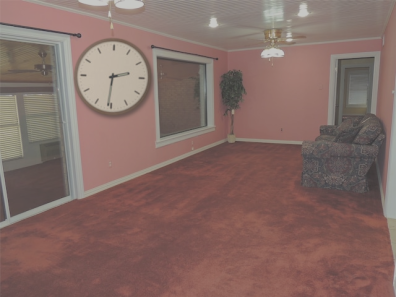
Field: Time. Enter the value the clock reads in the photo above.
2:31
